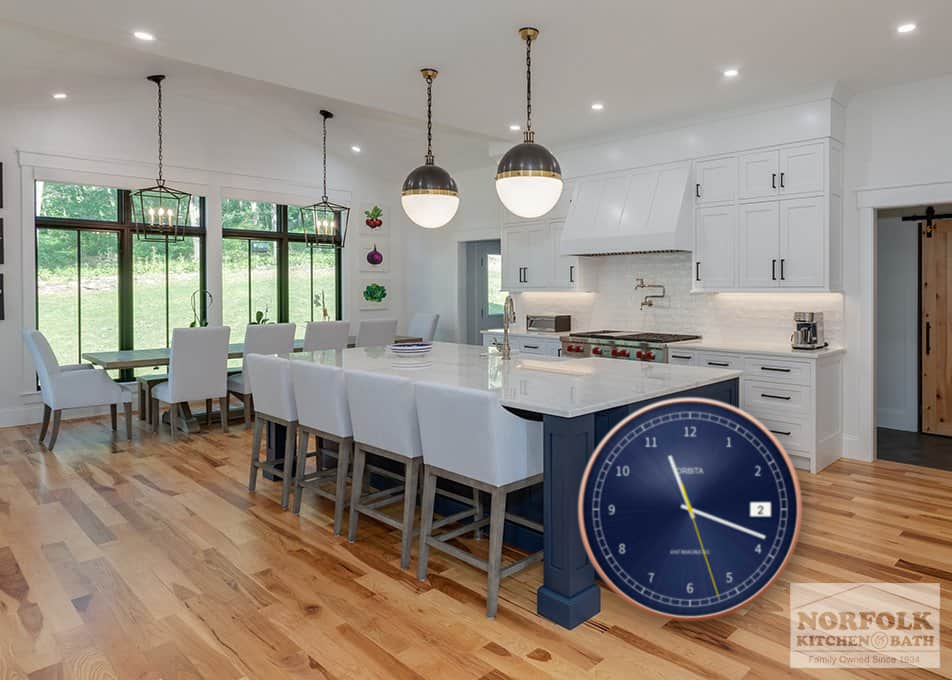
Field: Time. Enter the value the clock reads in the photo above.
11:18:27
